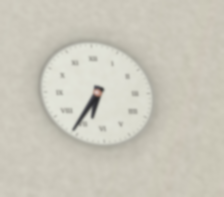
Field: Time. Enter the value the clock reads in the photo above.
6:36
